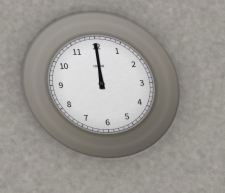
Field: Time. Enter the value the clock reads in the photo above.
12:00
